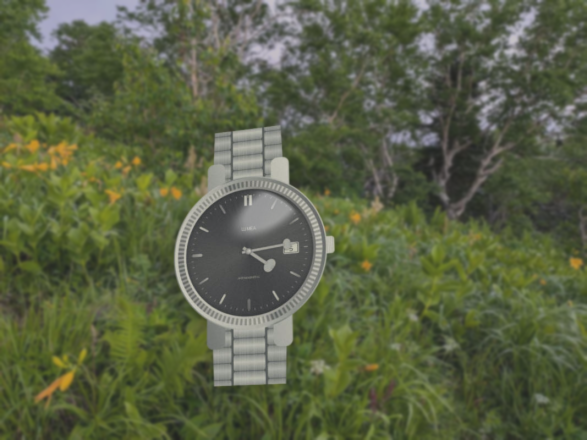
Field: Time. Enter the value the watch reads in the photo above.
4:14
